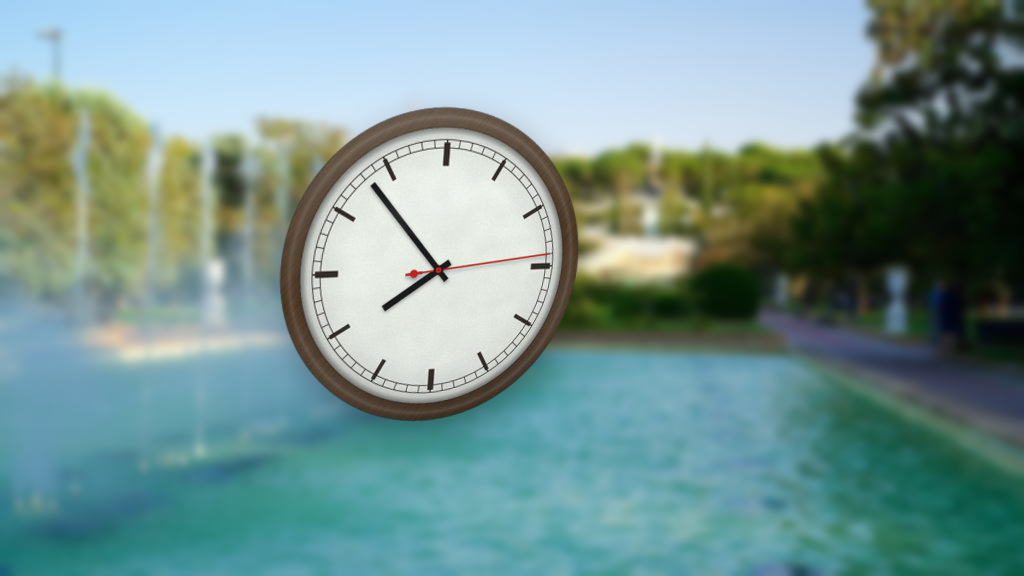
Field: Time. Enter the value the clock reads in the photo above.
7:53:14
